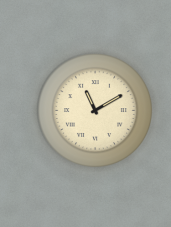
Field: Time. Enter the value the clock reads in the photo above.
11:10
